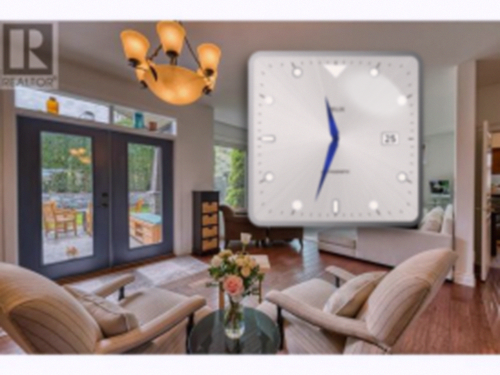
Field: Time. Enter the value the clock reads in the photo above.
11:33
